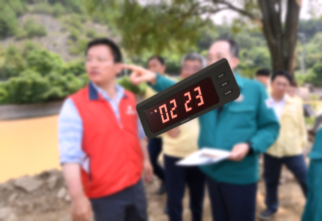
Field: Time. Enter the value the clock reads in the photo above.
2:23
